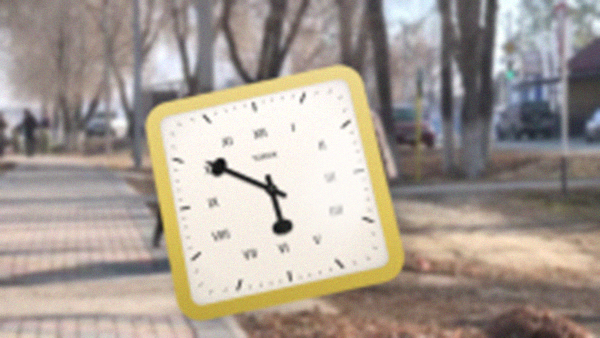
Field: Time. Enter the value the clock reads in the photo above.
5:51
